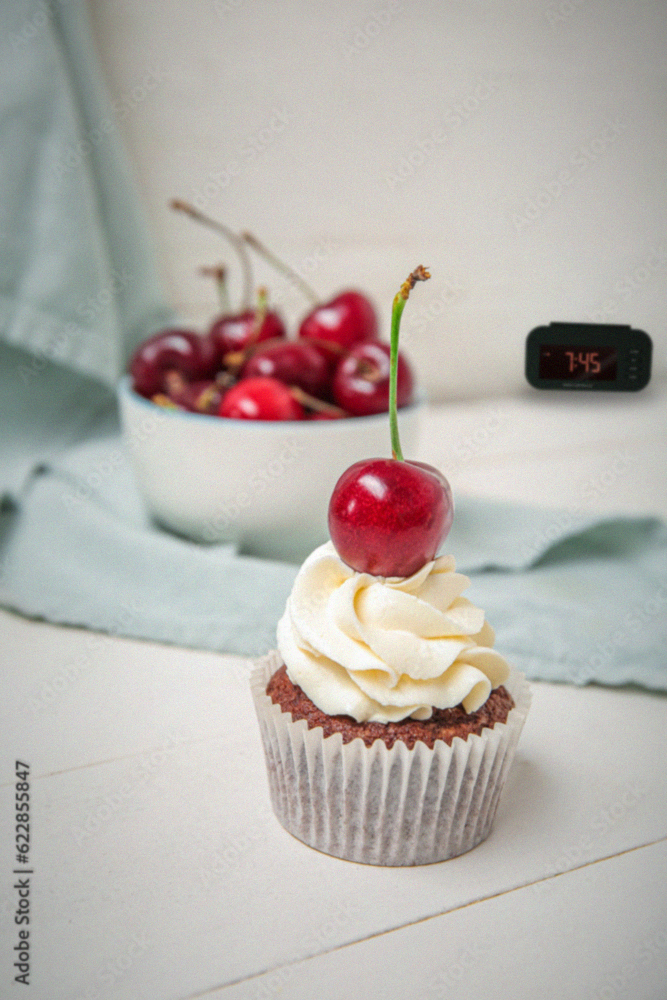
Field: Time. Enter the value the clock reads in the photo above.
7:45
